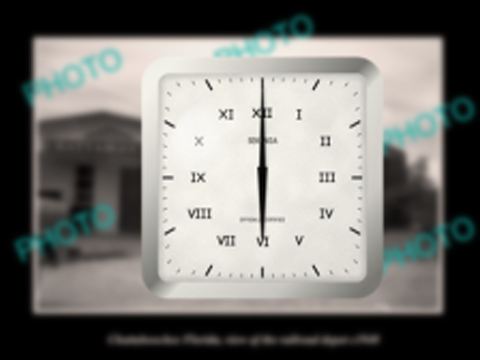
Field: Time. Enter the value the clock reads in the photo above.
6:00
